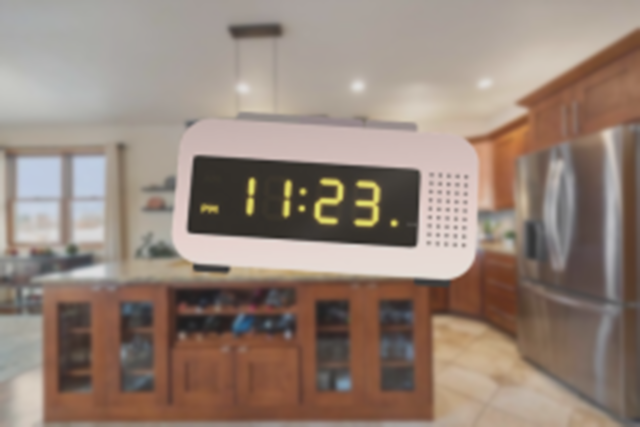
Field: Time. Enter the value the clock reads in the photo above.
11:23
